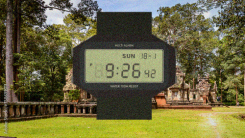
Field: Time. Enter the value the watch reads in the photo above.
9:26:42
